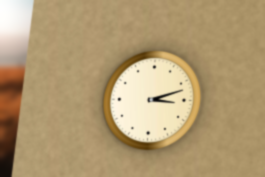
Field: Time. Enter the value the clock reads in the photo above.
3:12
